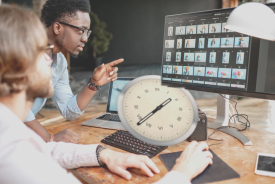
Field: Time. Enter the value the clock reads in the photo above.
1:38
